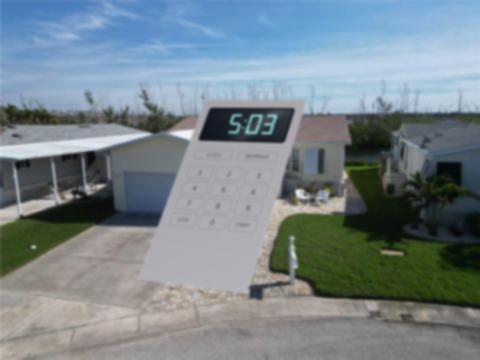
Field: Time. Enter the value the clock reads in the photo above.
5:03
